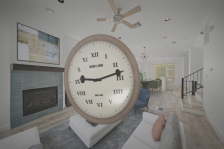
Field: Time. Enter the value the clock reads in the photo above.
9:13
